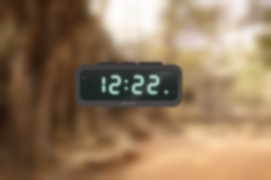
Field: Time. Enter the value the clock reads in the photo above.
12:22
